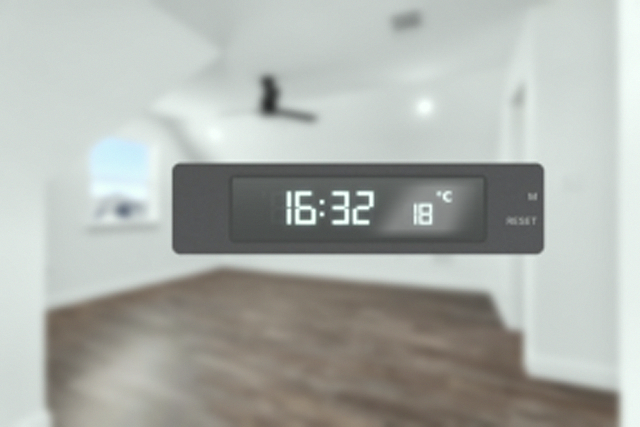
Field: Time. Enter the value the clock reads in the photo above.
16:32
